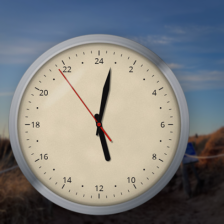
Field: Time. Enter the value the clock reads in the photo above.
11:01:54
